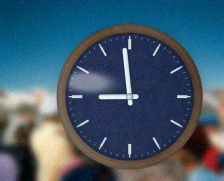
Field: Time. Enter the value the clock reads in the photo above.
8:59
